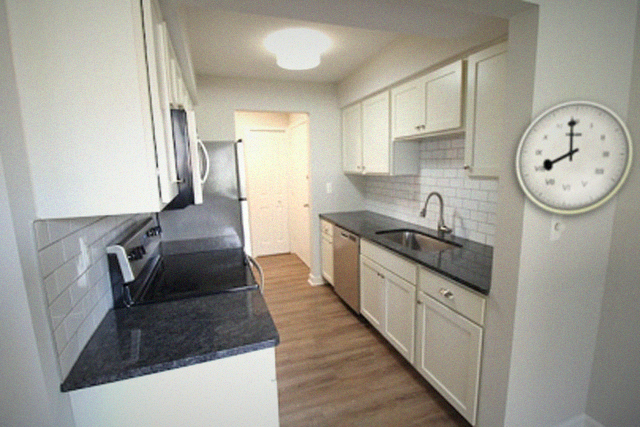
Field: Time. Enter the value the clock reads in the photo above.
7:59
